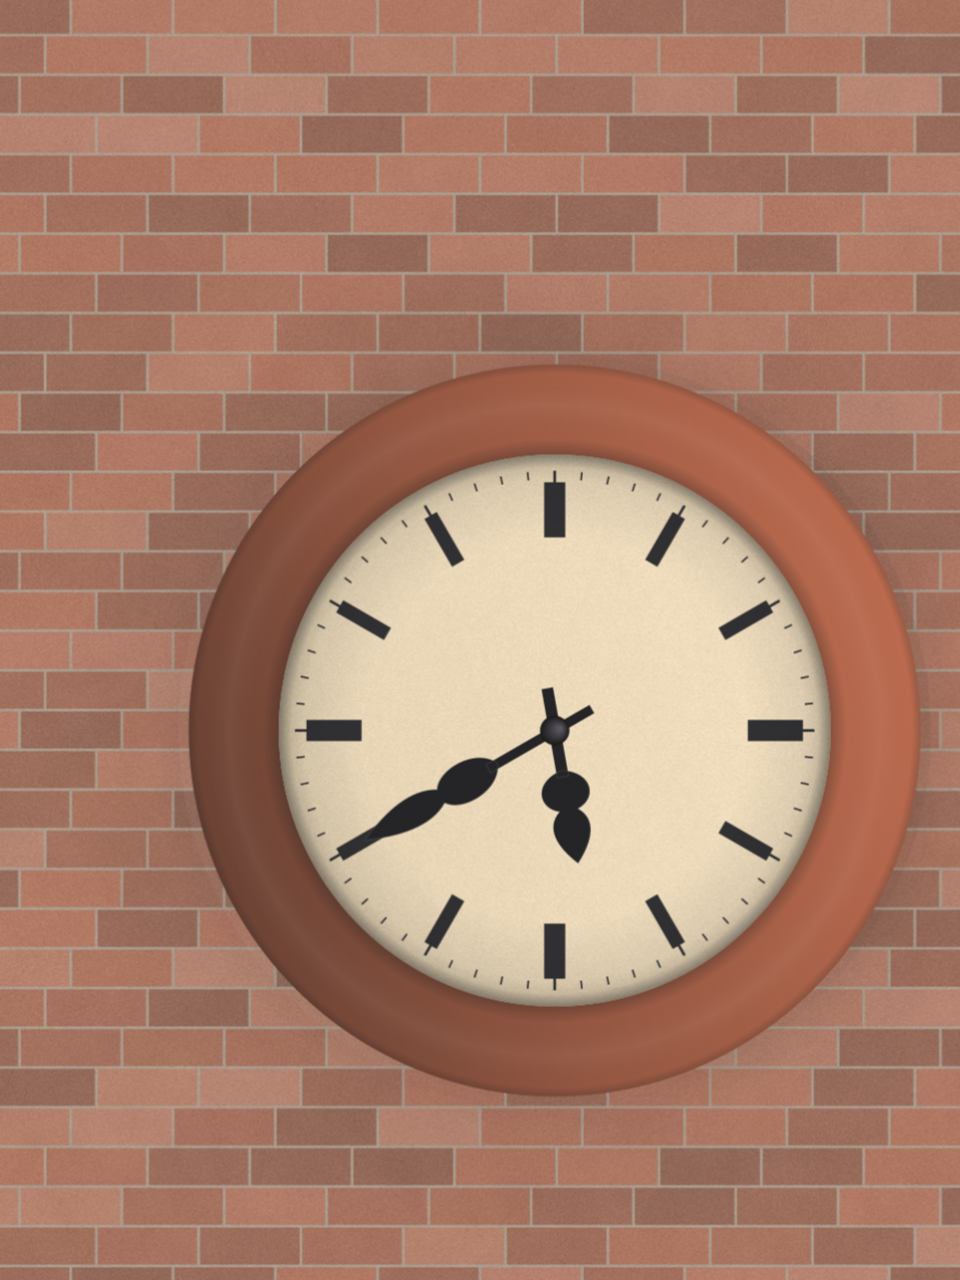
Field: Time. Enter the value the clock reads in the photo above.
5:40
